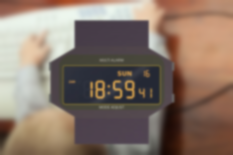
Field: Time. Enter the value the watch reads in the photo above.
18:59:41
